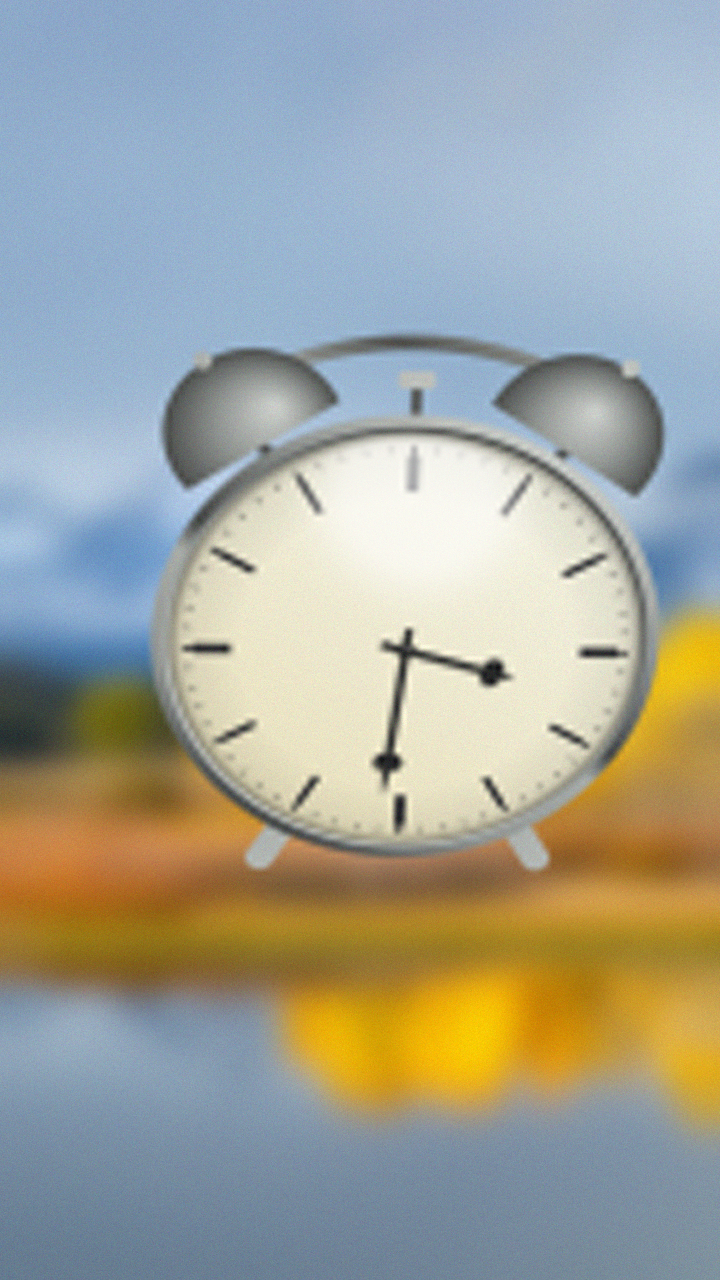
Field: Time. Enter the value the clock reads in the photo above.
3:31
